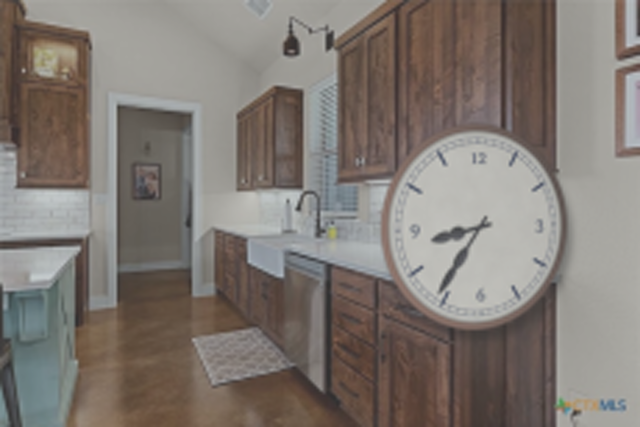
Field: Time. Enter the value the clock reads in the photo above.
8:36
